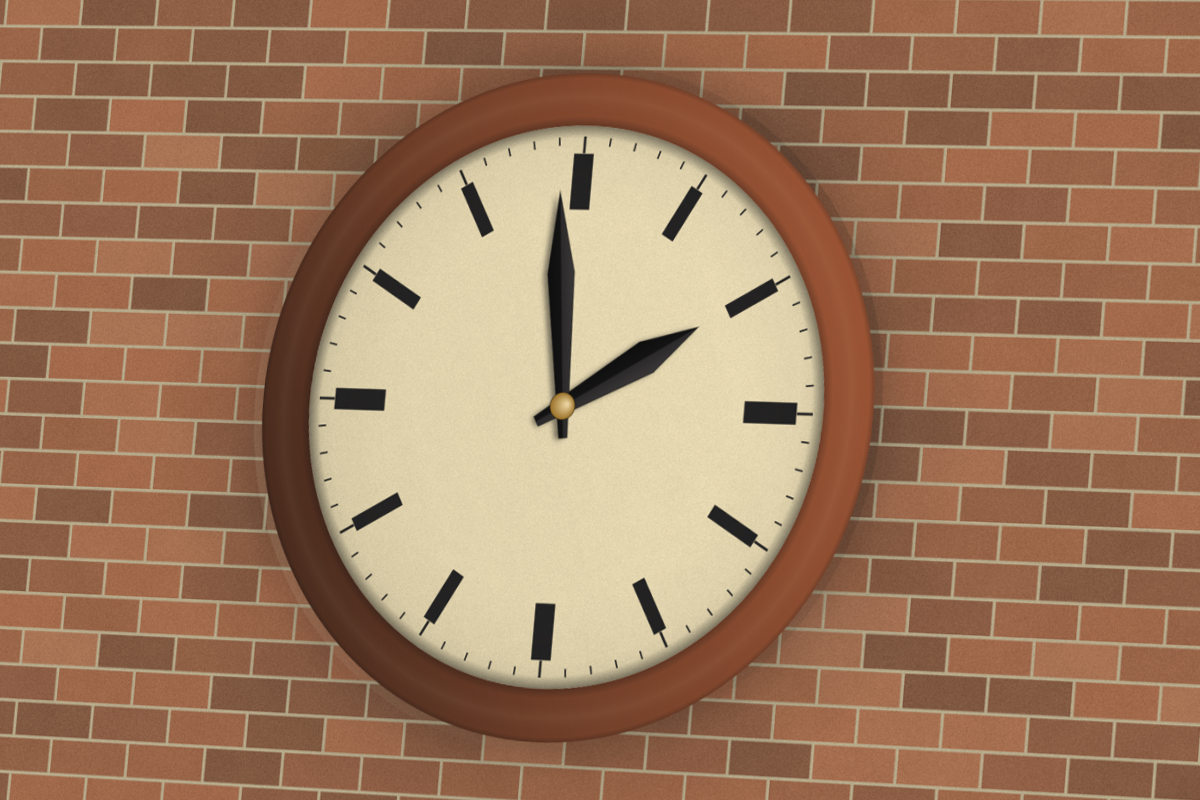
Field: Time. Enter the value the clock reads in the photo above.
1:59
